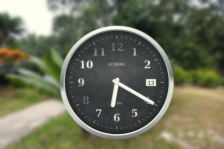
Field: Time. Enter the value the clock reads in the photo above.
6:20
